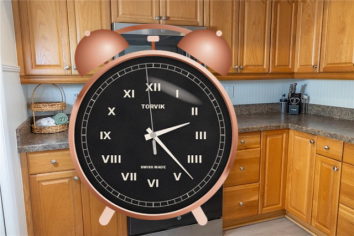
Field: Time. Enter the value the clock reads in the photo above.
2:22:59
